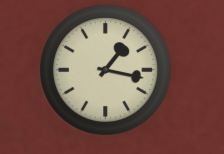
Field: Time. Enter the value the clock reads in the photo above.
1:17
